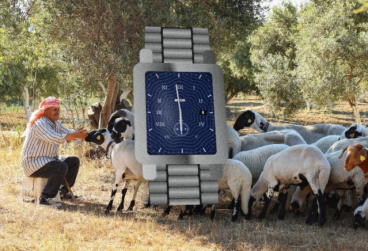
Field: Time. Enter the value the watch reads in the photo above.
5:59
